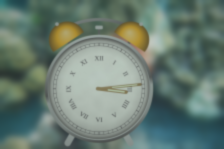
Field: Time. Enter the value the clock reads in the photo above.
3:14
